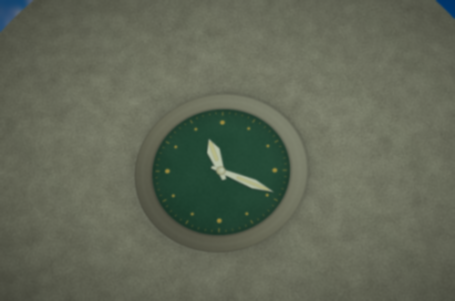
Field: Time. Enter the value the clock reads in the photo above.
11:19
